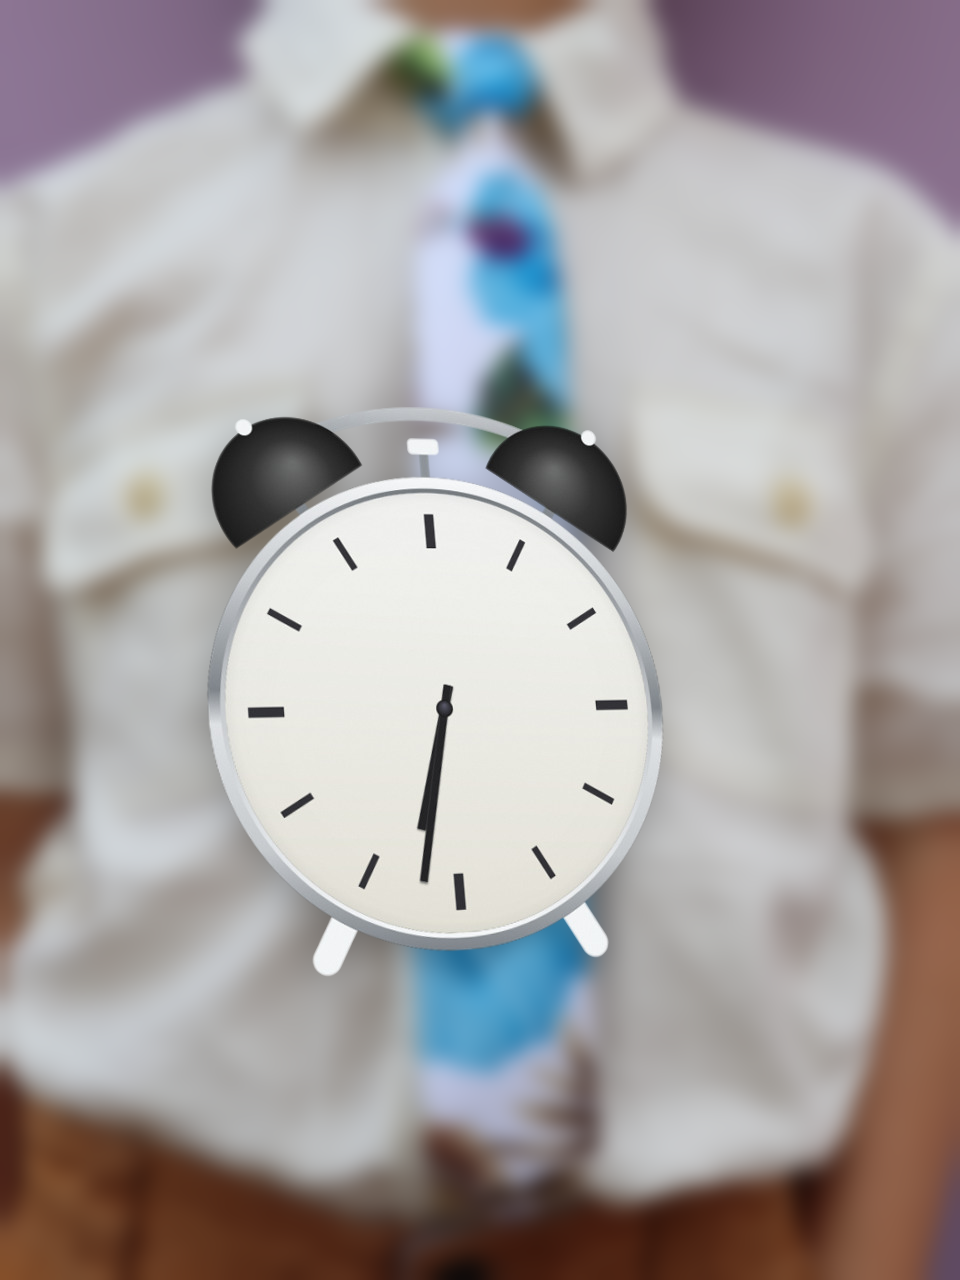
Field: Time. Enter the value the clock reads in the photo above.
6:32
